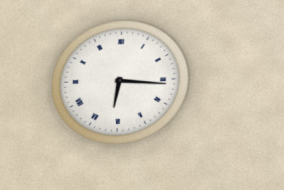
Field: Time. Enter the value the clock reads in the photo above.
6:16
